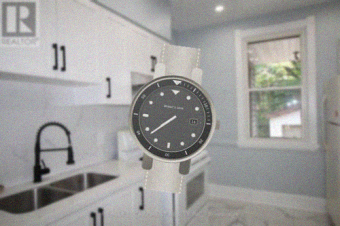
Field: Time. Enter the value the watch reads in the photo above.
7:38
